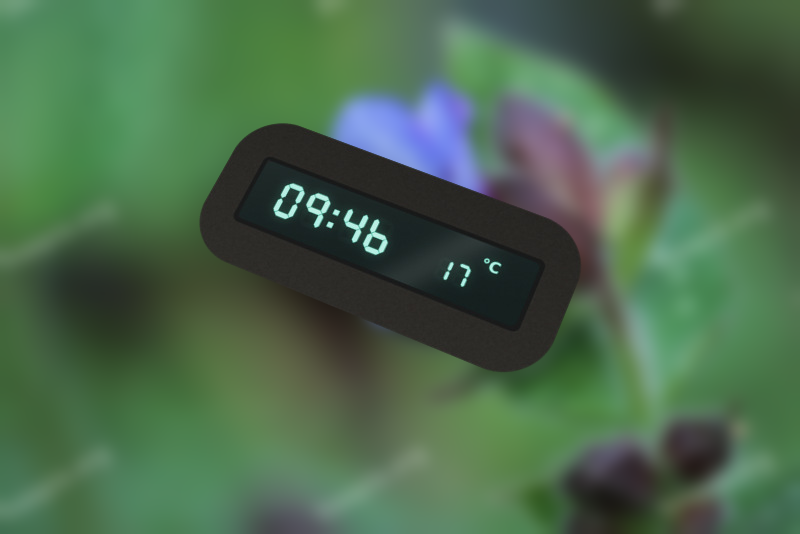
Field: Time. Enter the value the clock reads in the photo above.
9:46
